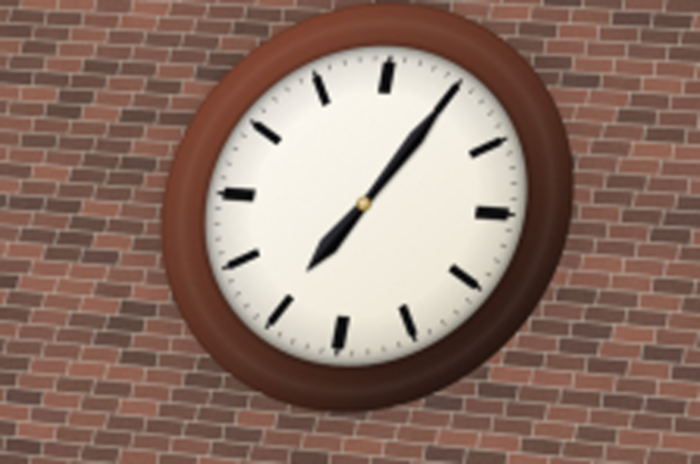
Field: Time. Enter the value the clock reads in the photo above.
7:05
